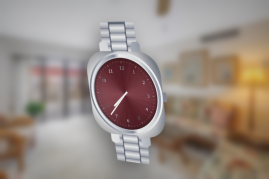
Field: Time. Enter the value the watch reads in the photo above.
7:37
